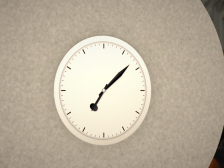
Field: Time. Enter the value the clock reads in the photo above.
7:08
